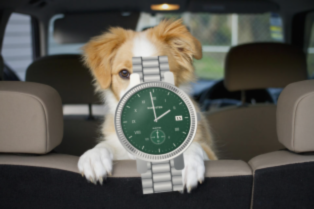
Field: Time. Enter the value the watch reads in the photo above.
1:59
